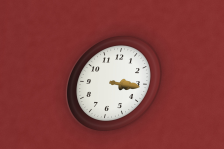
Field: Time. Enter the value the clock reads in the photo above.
3:16
